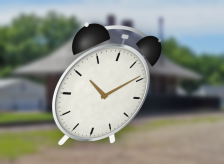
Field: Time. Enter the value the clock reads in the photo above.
10:09
